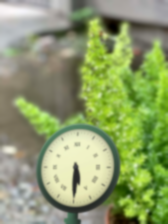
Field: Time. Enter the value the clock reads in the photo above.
5:30
